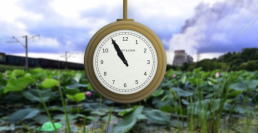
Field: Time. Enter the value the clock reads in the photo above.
10:55
